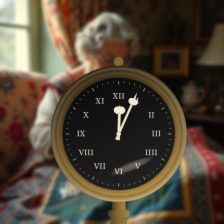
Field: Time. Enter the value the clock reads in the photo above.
12:04
